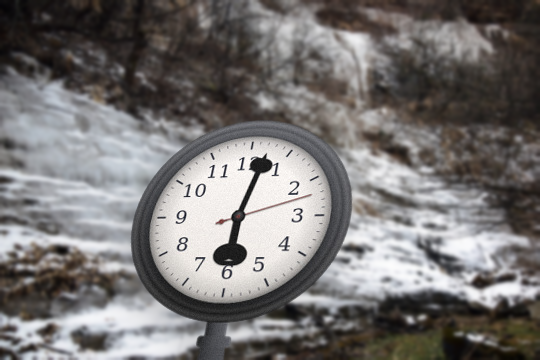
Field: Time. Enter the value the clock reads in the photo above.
6:02:12
